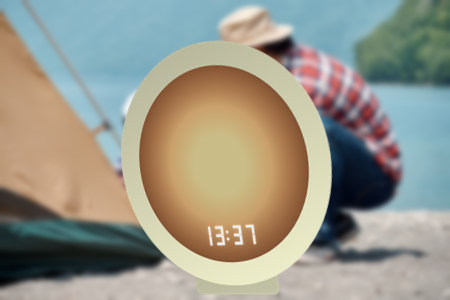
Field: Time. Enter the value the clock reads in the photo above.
13:37
